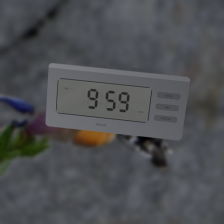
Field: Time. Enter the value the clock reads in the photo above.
9:59
